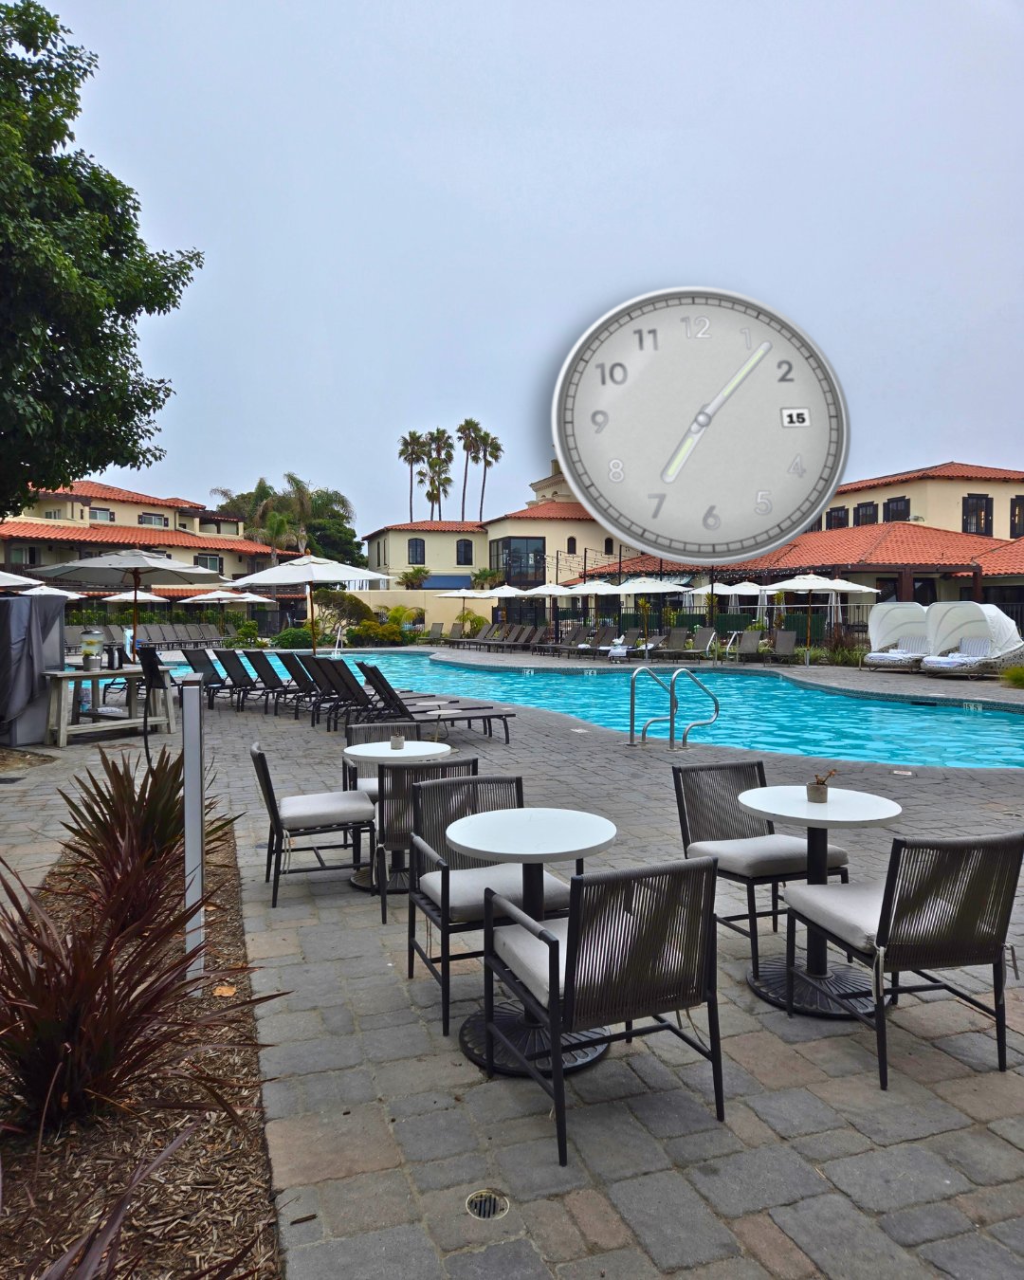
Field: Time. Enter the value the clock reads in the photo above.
7:07
